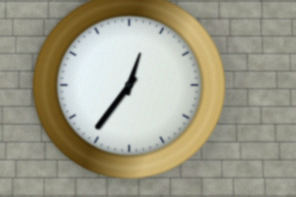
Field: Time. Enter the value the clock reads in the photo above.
12:36
